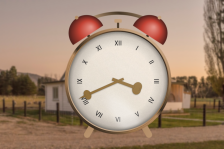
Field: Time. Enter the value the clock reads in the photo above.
3:41
